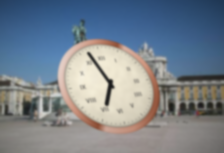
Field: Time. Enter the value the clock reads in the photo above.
6:57
